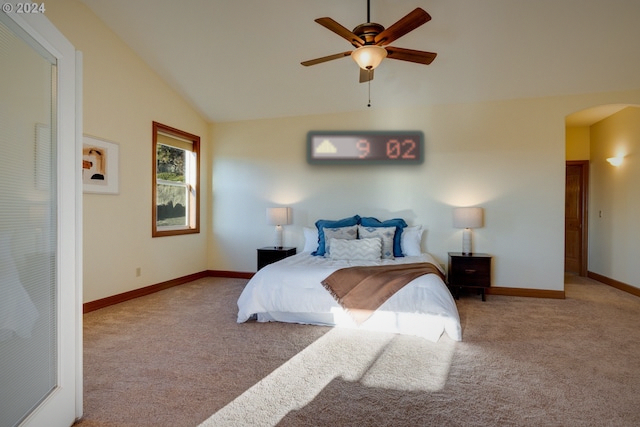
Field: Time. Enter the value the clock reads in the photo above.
9:02
